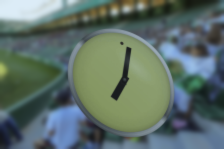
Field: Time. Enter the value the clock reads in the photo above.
7:02
